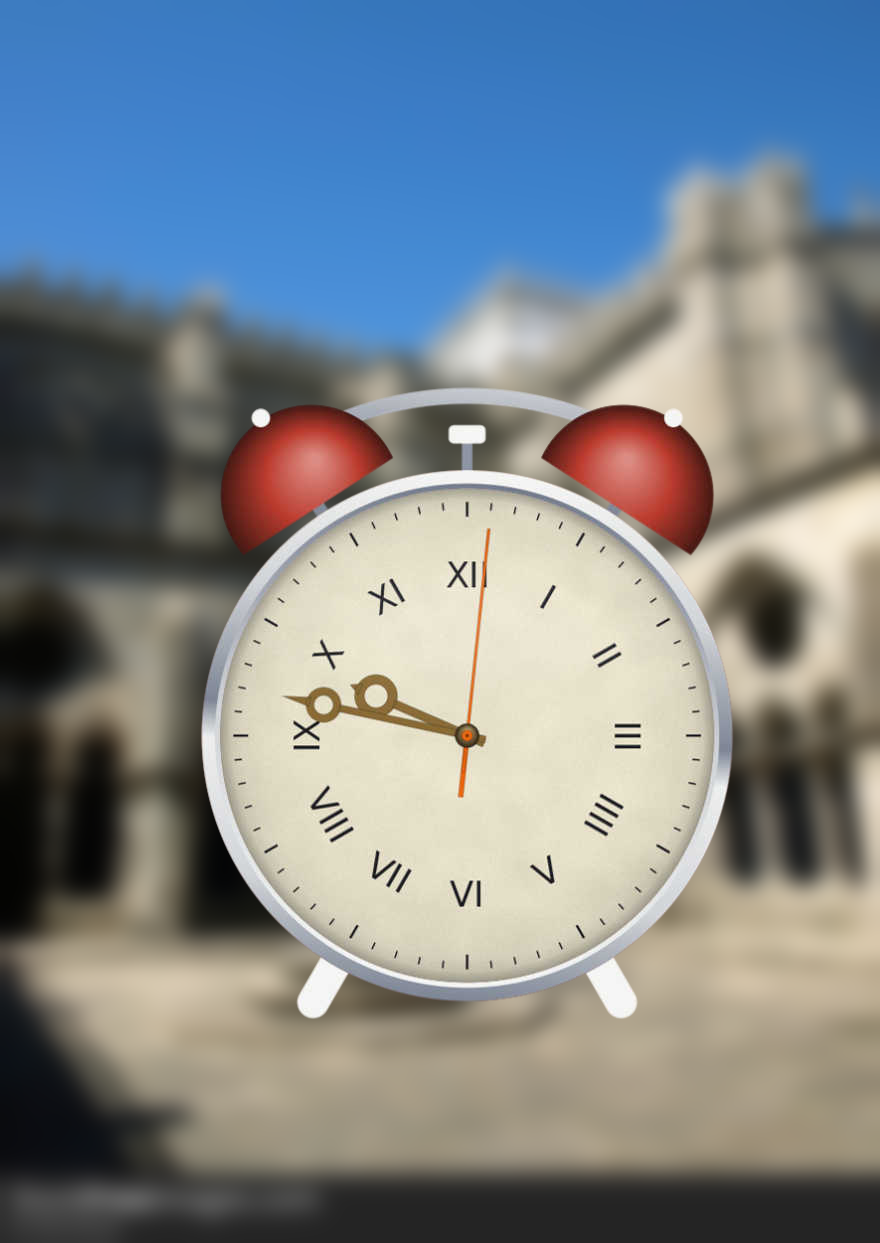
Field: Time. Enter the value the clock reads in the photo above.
9:47:01
